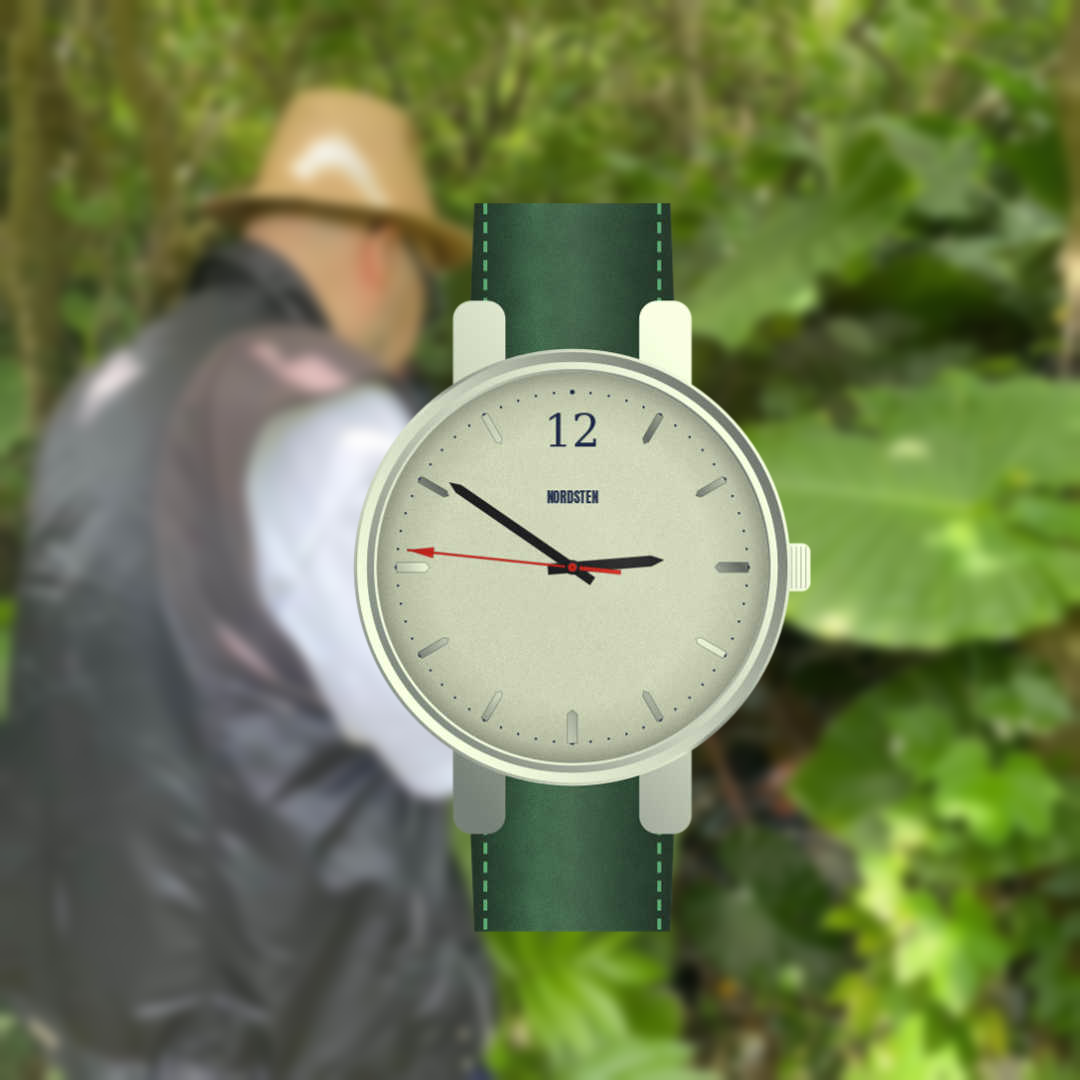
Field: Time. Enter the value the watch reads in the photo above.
2:50:46
